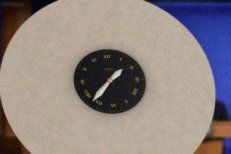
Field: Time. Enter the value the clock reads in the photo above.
1:37
